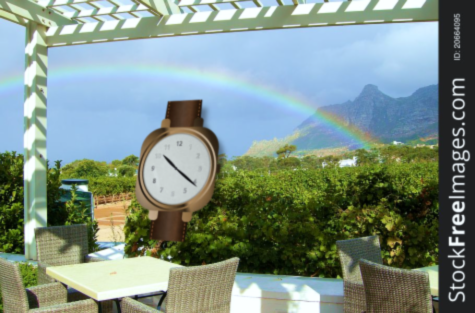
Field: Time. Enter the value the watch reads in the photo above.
10:21
